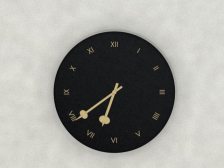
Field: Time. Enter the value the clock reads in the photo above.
6:39
